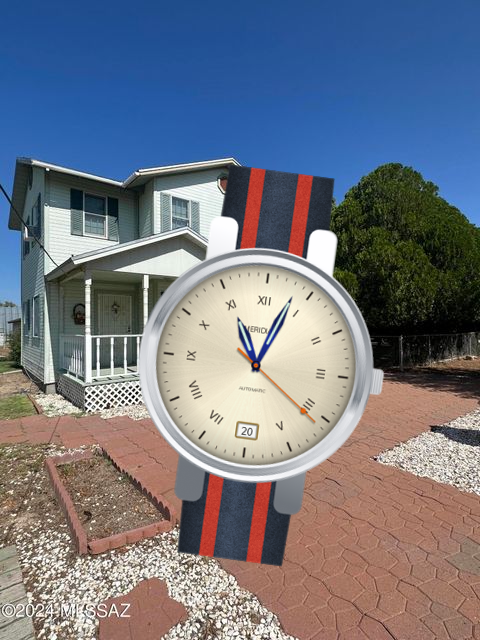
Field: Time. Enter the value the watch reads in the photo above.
11:03:21
